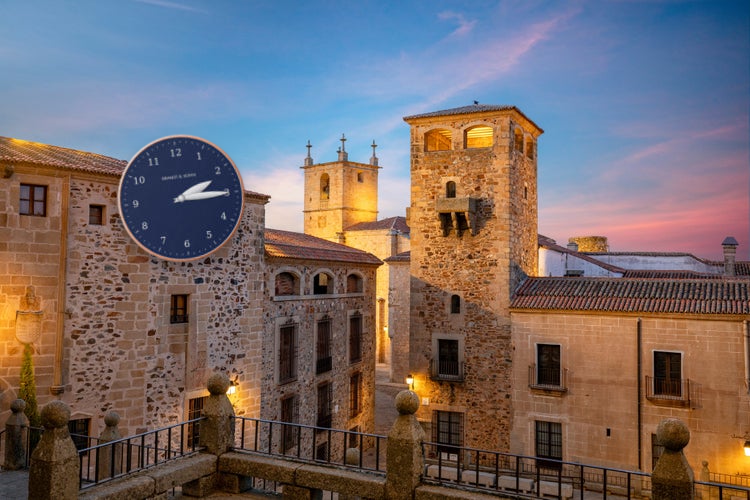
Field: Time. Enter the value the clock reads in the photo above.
2:15
